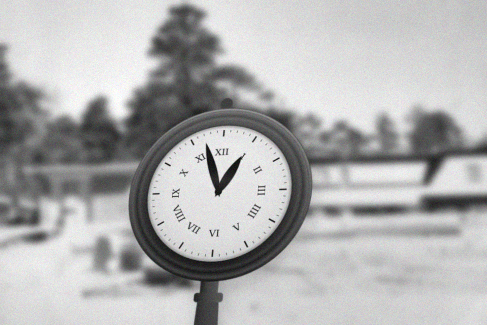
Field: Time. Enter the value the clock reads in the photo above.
12:57
